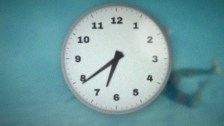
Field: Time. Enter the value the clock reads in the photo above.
6:39
